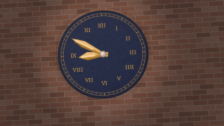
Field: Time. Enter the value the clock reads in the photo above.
8:50
